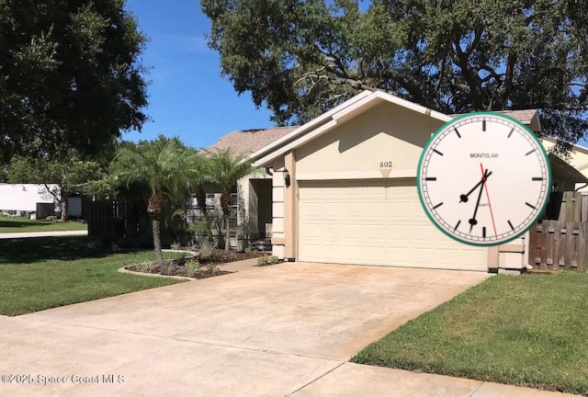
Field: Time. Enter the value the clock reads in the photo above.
7:32:28
